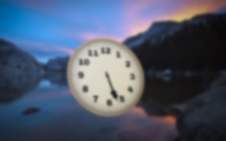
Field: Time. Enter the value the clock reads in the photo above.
5:27
